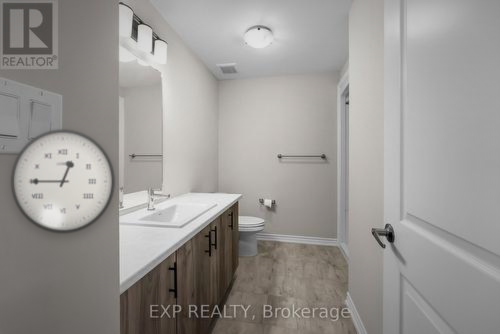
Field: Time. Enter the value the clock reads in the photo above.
12:45
